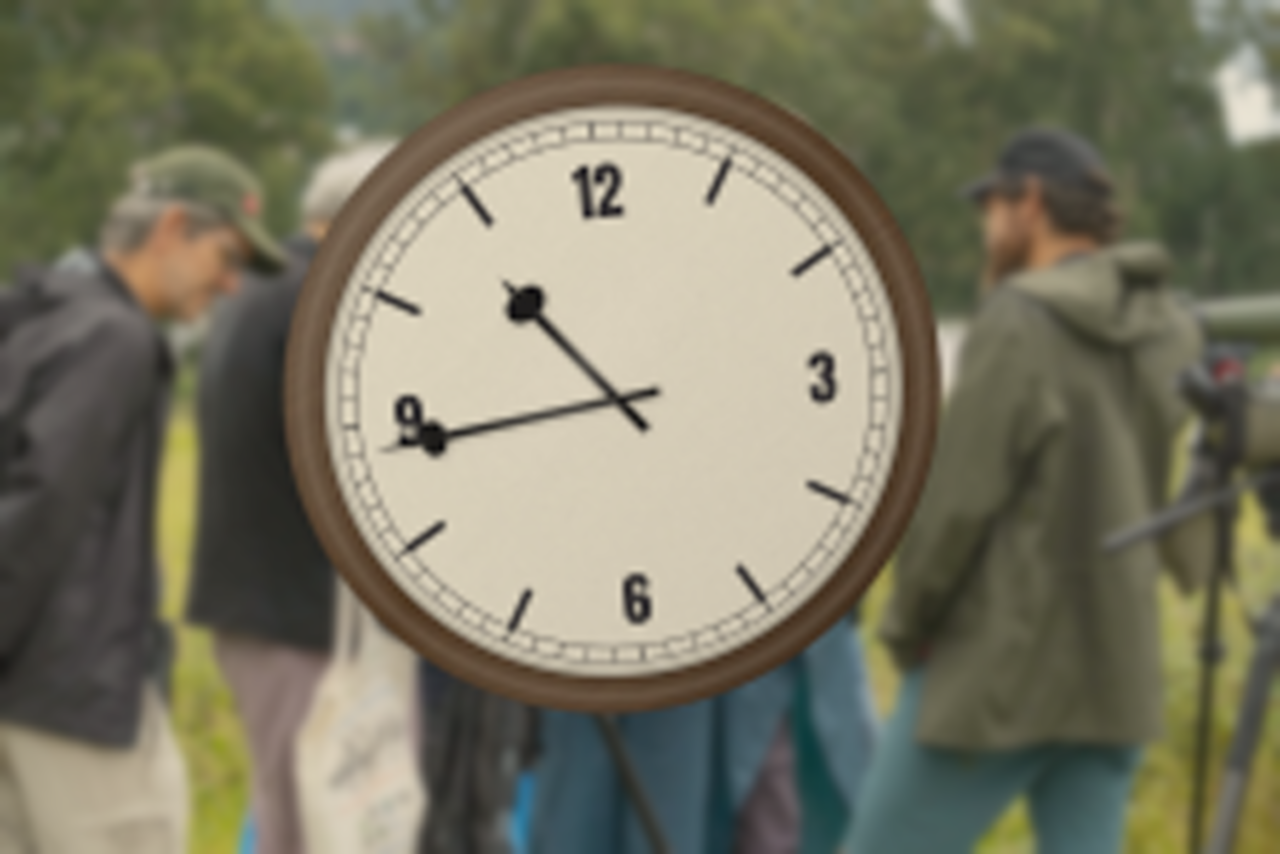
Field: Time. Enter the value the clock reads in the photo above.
10:44
